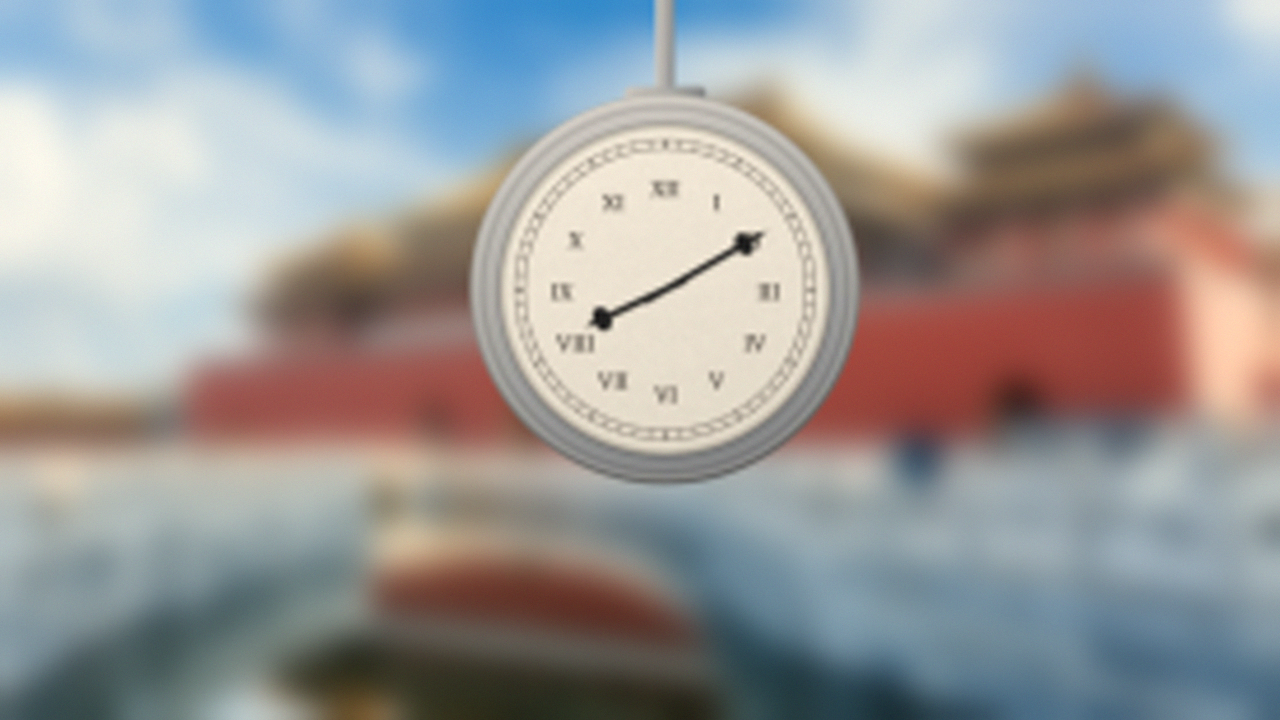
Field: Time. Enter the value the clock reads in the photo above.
8:10
